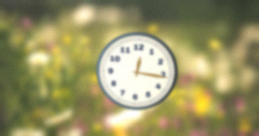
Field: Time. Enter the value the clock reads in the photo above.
12:16
